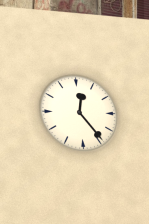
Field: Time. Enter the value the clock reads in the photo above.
12:24
